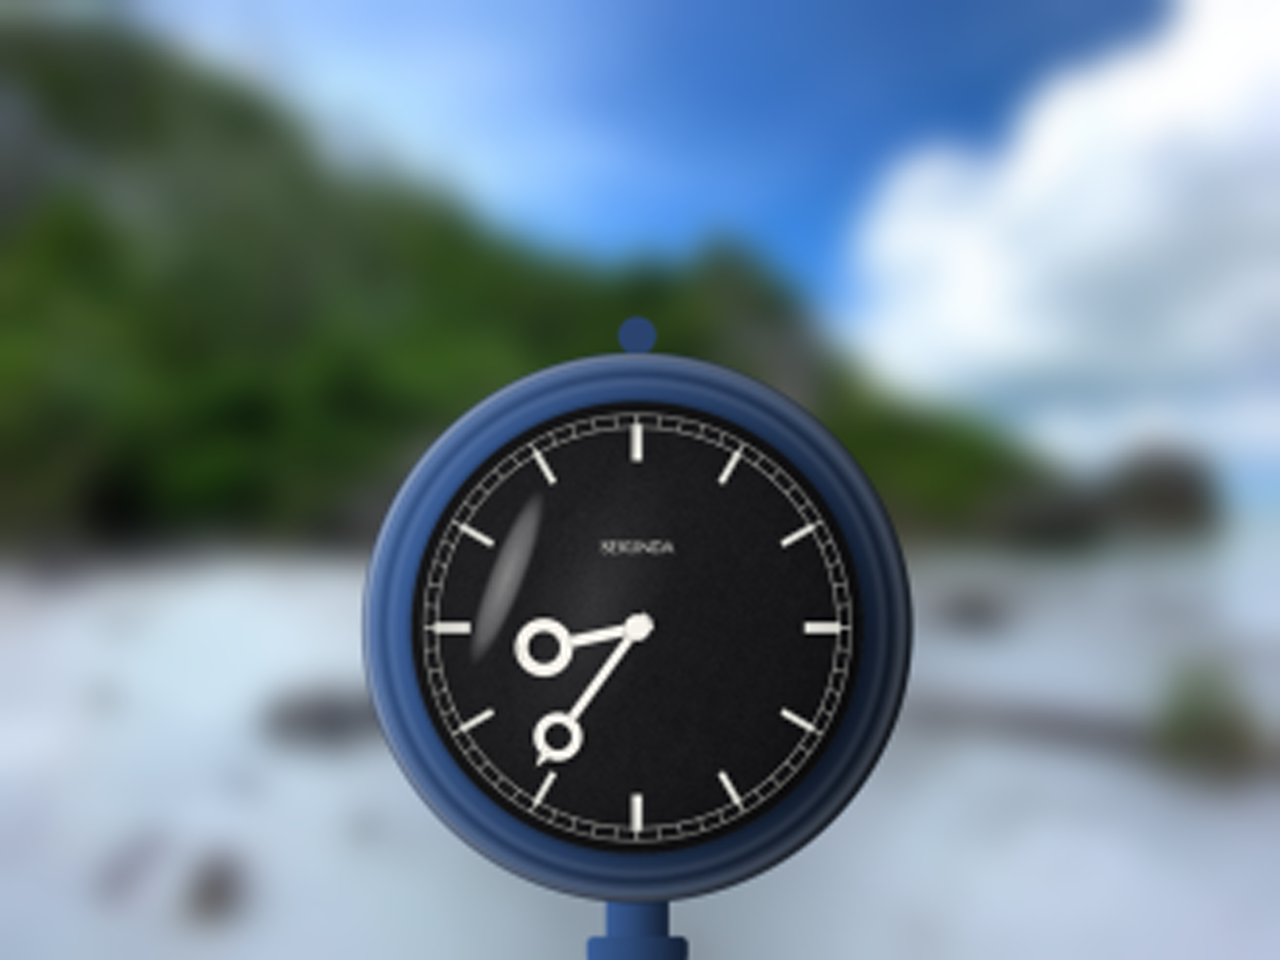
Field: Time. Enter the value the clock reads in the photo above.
8:36
